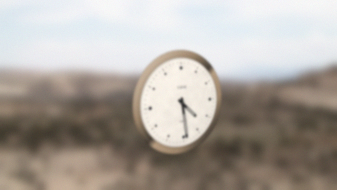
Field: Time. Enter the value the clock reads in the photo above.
4:29
